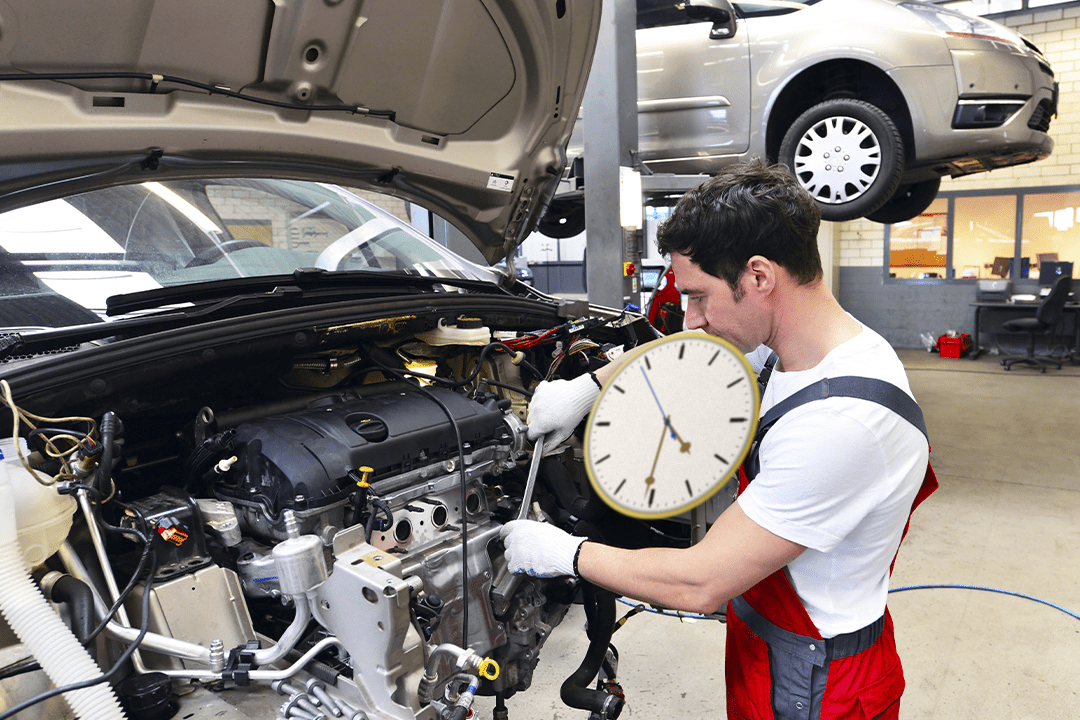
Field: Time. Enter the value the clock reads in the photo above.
4:30:54
